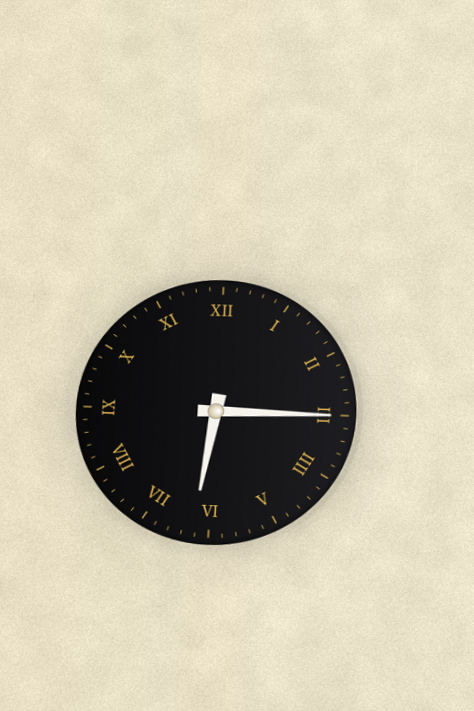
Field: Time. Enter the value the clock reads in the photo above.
6:15
